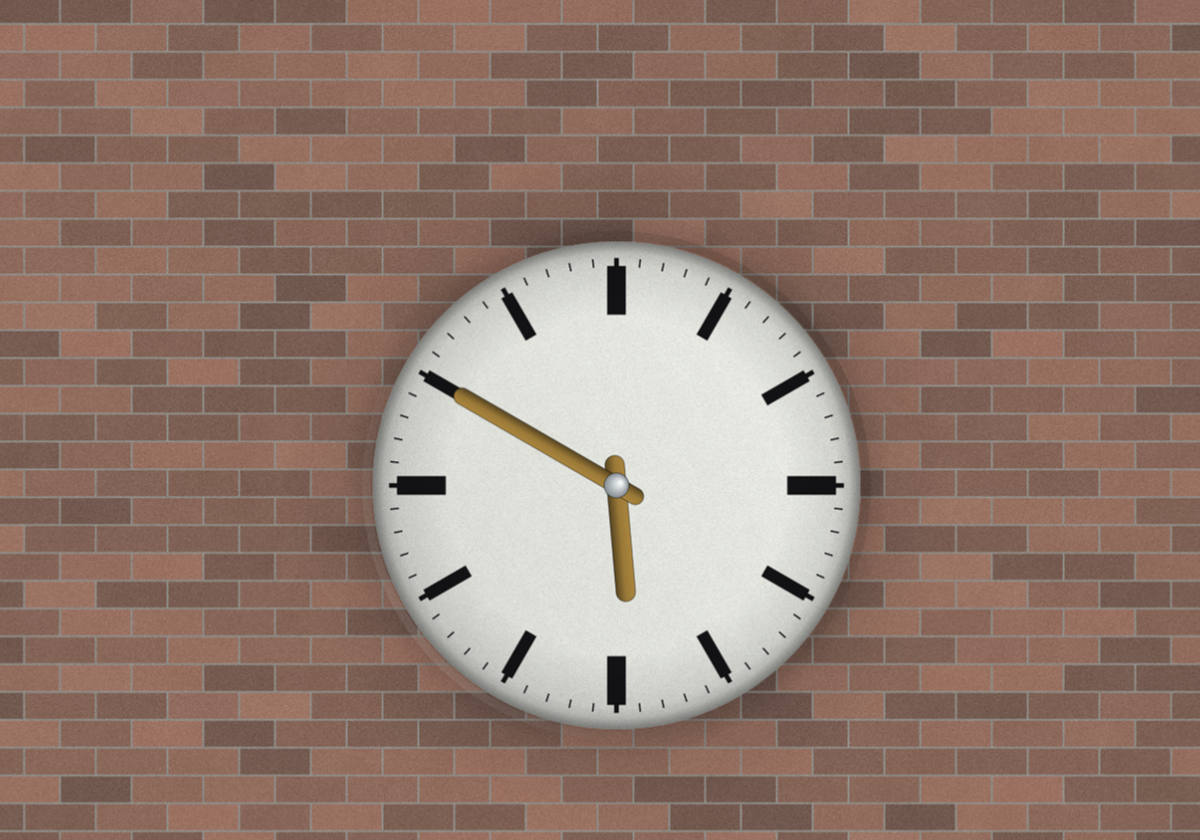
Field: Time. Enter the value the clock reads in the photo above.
5:50
